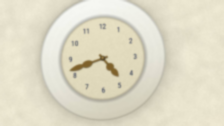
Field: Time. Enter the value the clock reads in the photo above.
4:42
